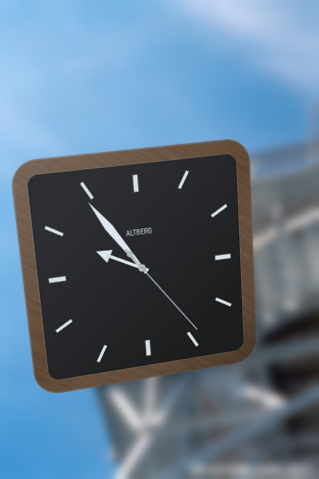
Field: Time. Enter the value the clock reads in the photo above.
9:54:24
